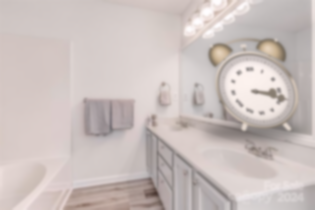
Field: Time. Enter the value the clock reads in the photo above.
3:18
